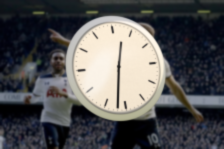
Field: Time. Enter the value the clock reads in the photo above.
12:32
